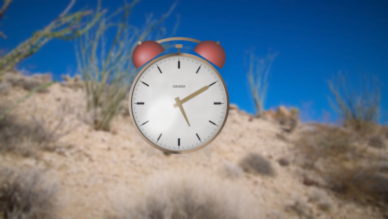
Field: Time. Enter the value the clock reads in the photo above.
5:10
